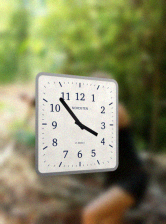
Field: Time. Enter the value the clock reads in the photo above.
3:53
